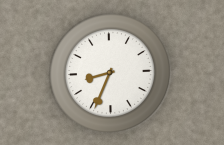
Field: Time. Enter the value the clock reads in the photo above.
8:34
